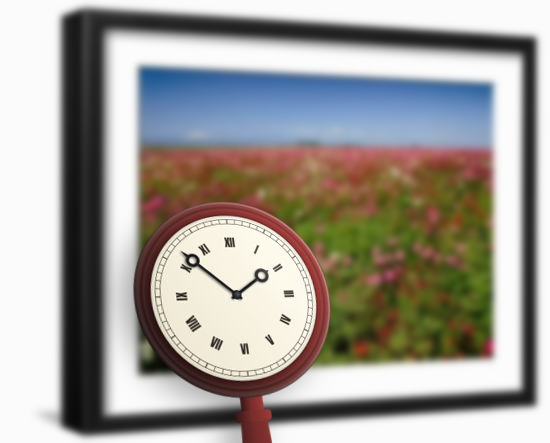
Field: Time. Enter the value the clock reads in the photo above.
1:52
